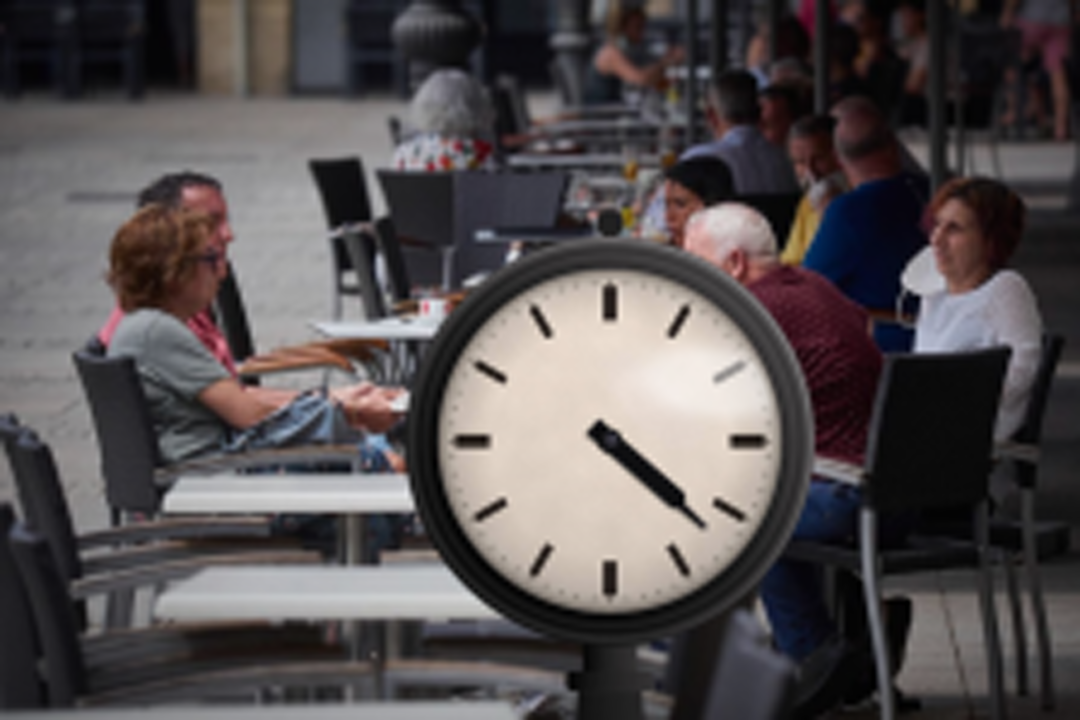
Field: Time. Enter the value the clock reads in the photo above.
4:22
